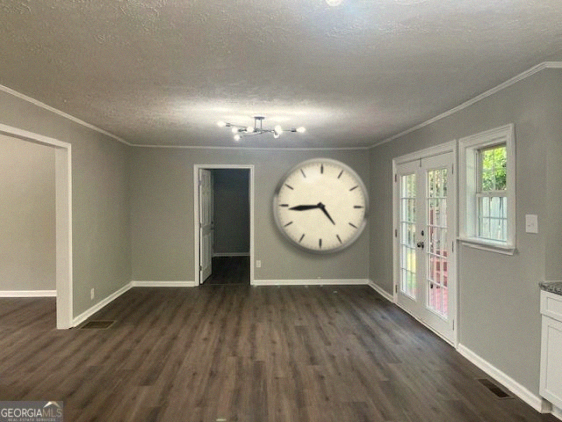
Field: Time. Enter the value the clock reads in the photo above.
4:44
